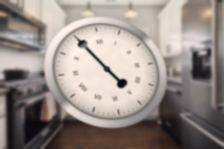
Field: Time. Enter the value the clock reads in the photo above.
4:55
